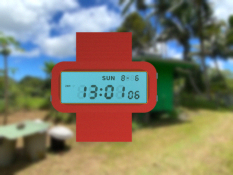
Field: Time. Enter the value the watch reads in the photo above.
13:01:06
